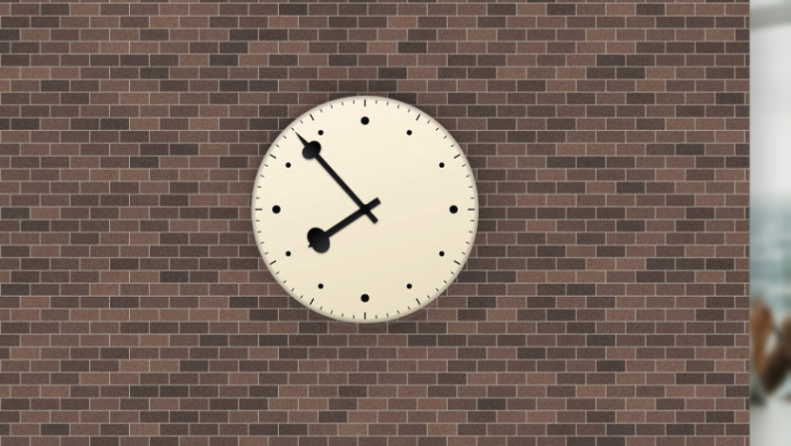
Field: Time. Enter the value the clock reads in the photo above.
7:53
